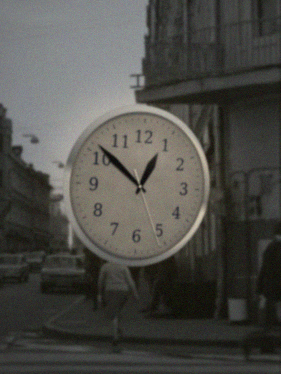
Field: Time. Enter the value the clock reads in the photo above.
12:51:26
